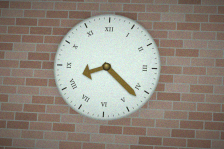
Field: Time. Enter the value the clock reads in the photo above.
8:22
